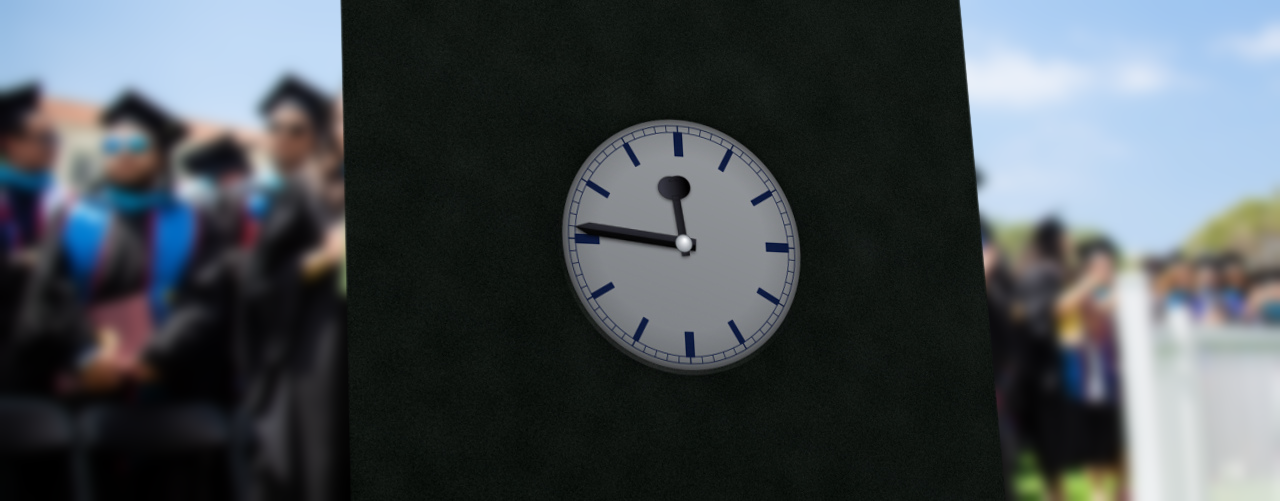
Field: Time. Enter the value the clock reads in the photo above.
11:46
